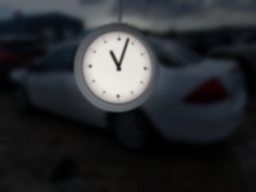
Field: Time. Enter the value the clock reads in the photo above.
11:03
